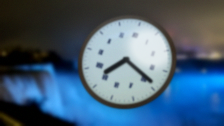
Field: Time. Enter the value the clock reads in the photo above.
7:19
